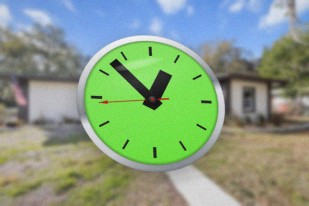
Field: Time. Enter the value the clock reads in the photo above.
12:52:44
